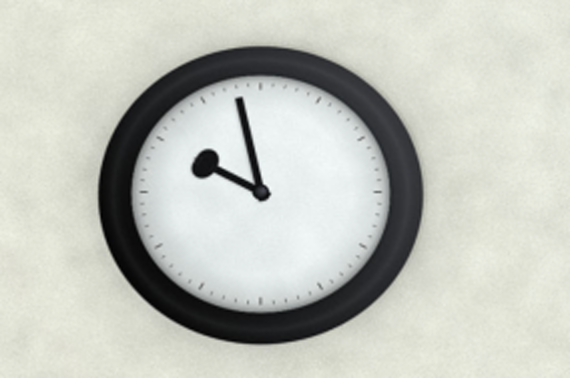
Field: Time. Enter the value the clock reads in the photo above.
9:58
